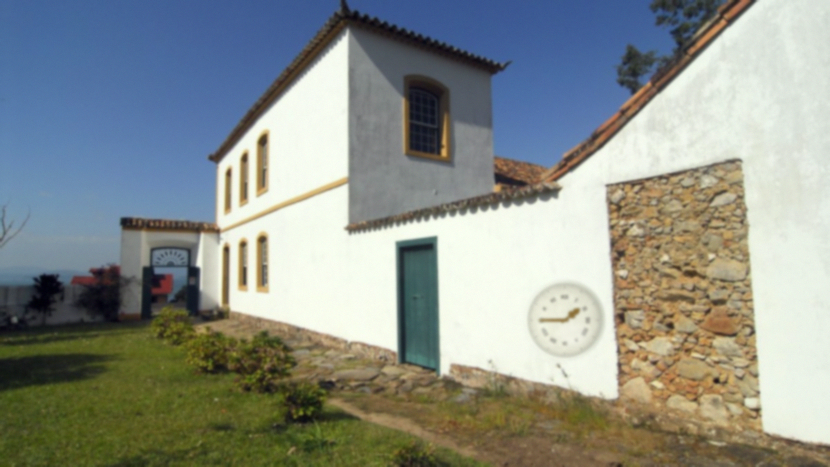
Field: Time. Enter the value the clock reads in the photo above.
1:45
